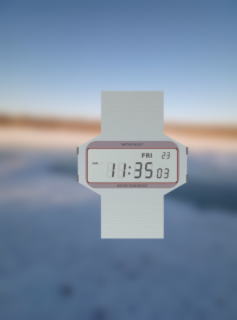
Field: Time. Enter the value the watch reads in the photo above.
11:35:03
